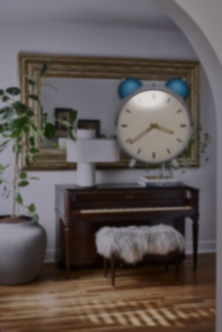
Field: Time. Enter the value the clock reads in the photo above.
3:39
